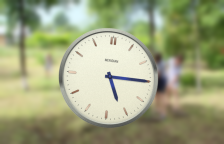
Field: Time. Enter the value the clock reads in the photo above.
5:15
